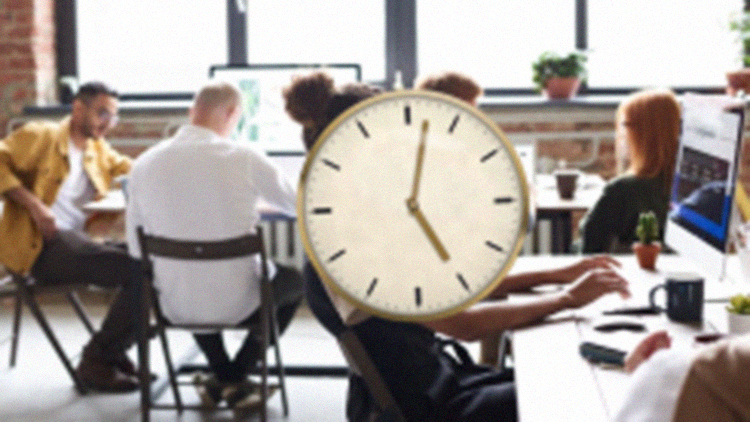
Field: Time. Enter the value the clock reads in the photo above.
5:02
